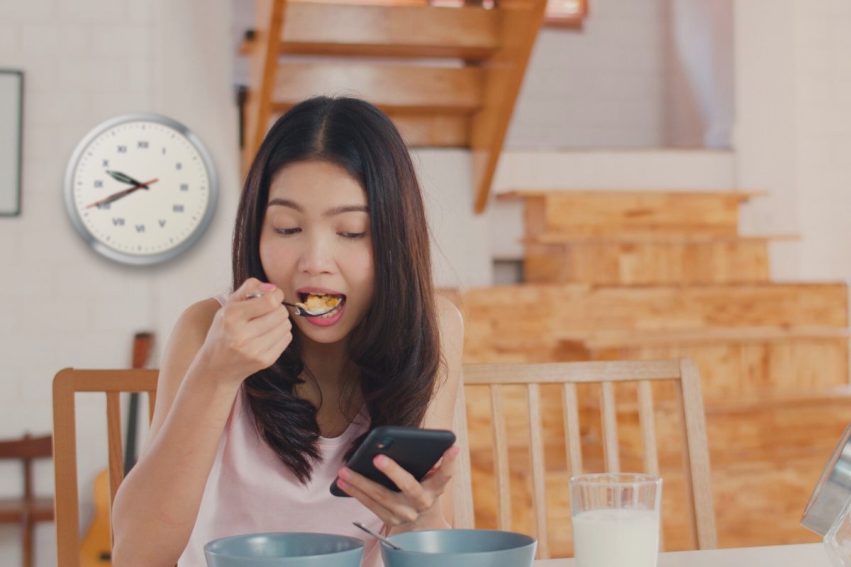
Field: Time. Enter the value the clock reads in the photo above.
9:40:41
